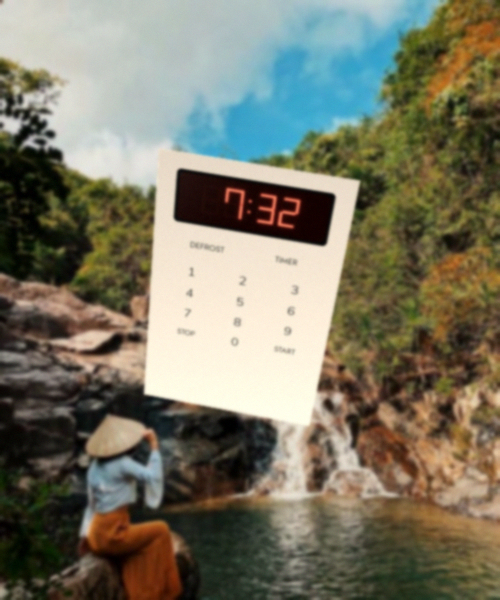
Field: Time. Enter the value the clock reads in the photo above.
7:32
